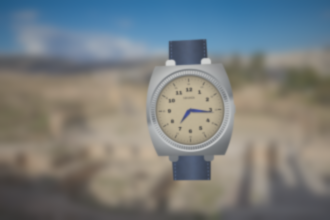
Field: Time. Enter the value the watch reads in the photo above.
7:16
